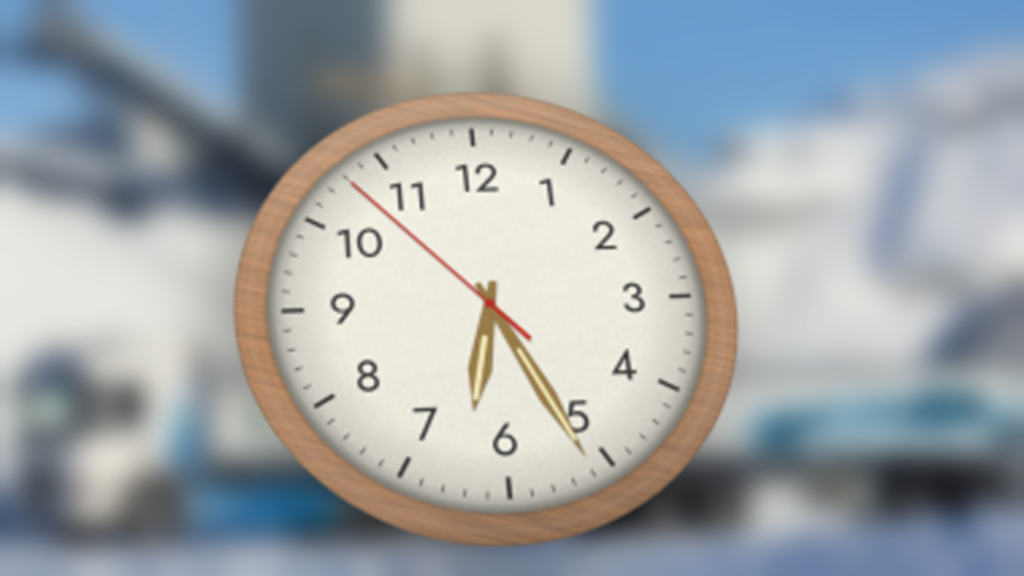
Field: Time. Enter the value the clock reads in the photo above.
6:25:53
